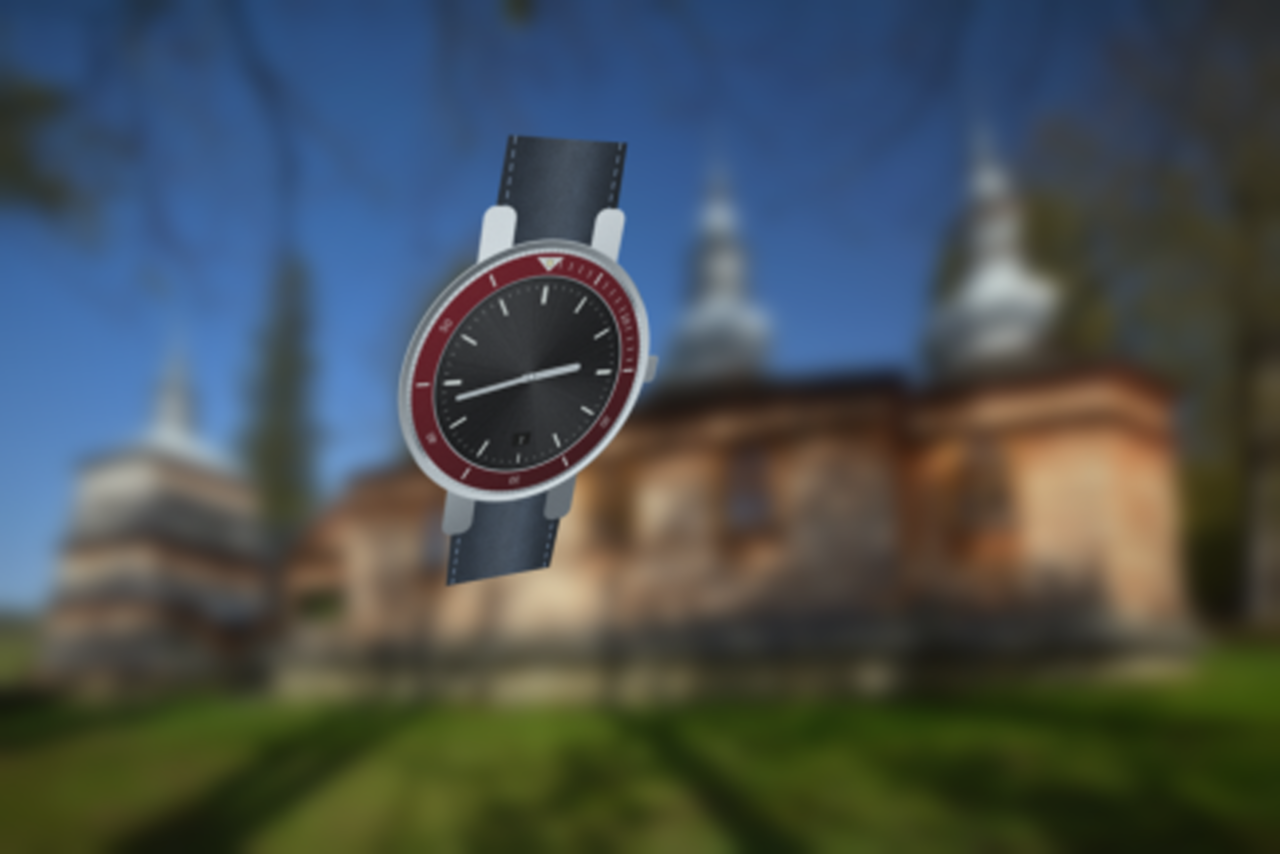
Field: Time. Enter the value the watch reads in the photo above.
2:43
